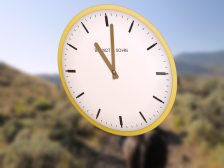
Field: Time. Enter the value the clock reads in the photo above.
11:01
